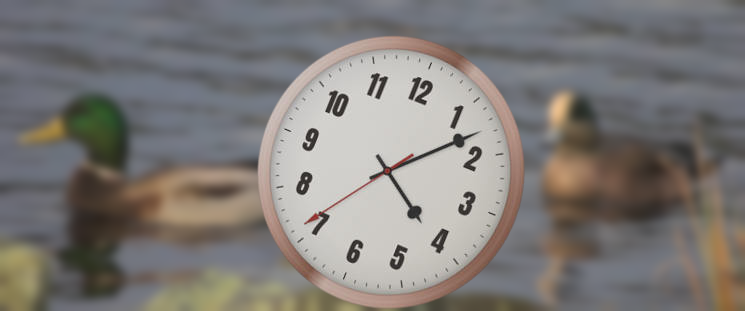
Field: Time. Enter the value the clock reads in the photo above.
4:07:36
